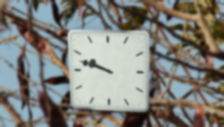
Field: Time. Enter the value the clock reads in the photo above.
9:48
